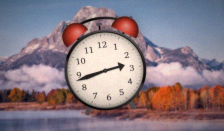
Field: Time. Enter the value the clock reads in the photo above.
2:43
